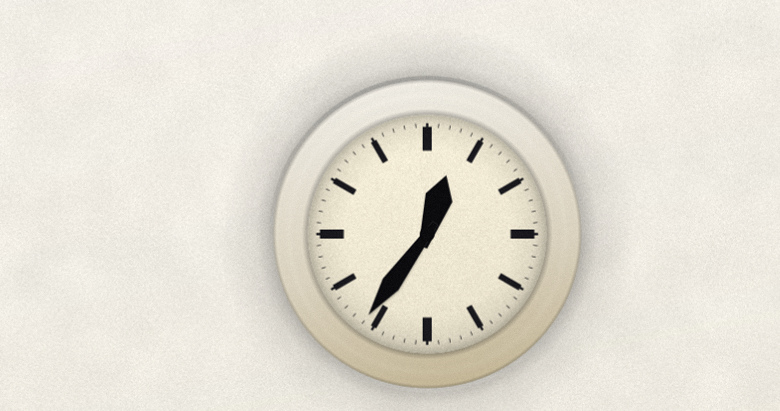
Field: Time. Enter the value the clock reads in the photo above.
12:36
